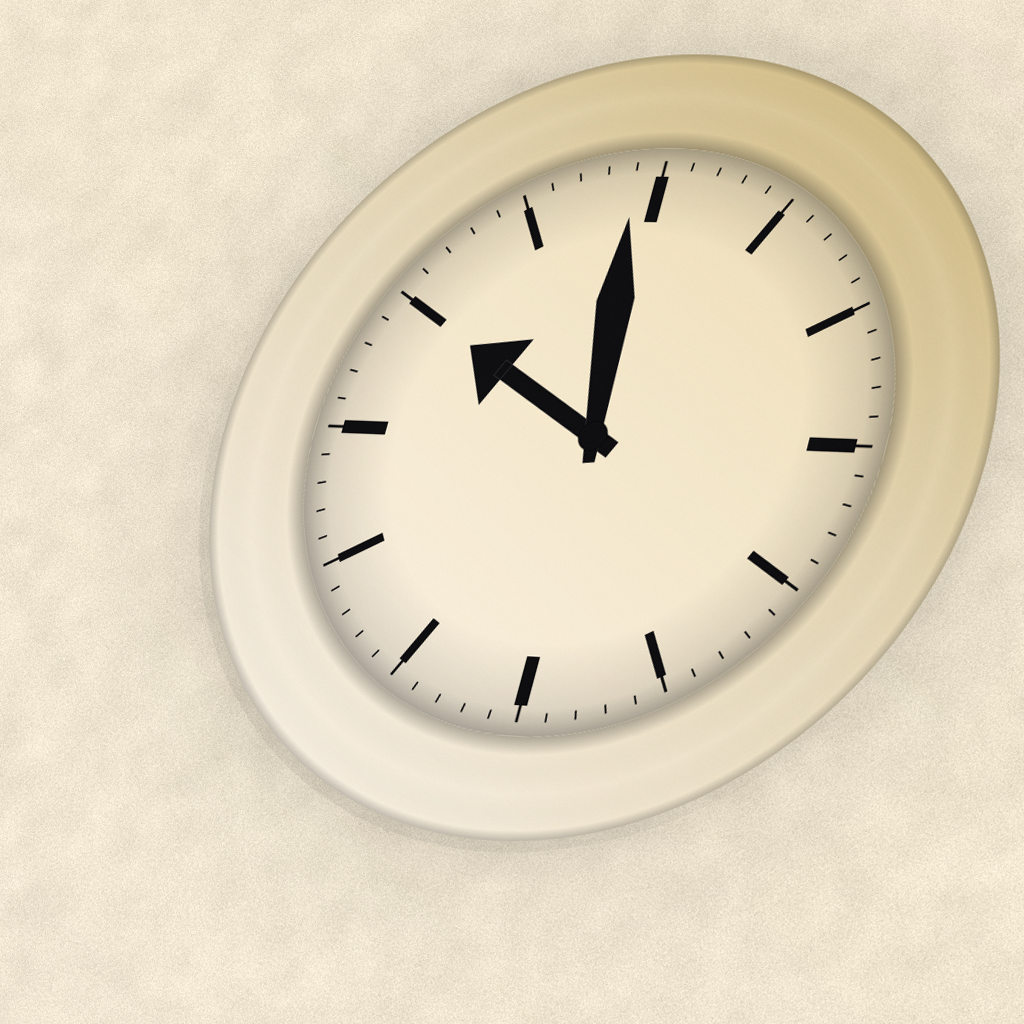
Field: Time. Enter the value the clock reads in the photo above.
9:59
